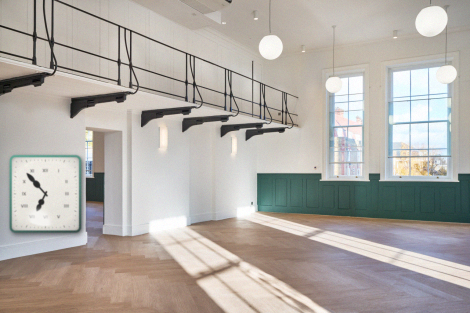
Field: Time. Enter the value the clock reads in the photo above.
6:53
